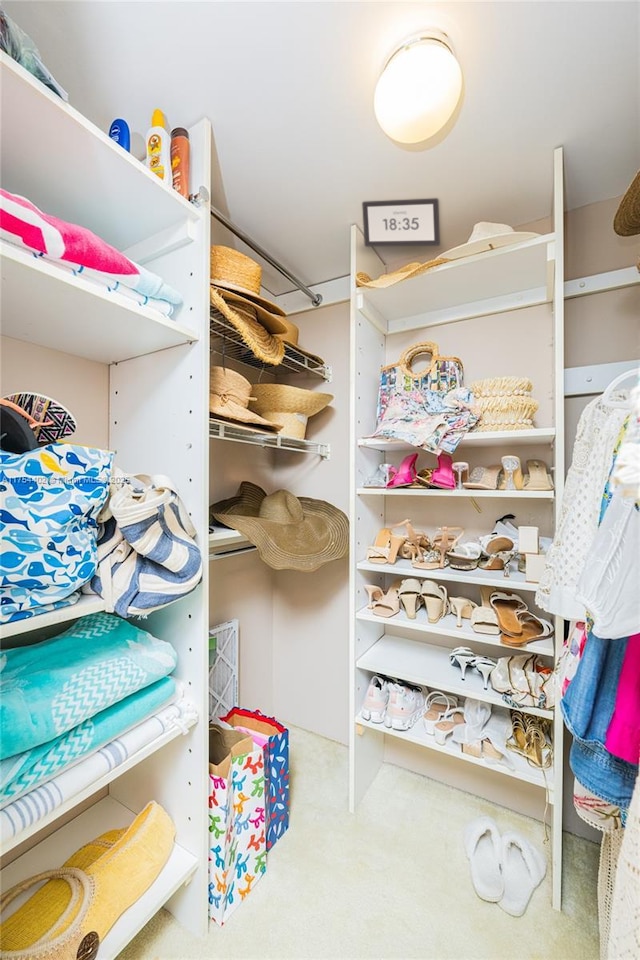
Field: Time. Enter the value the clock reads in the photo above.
18:35
